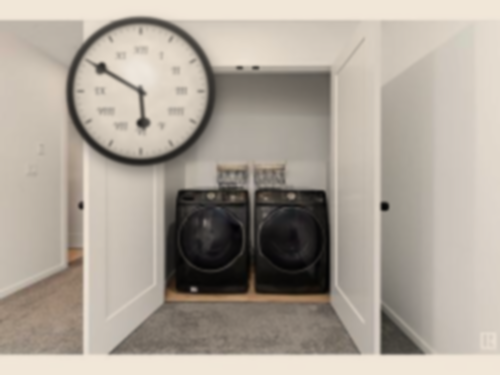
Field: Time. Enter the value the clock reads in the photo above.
5:50
